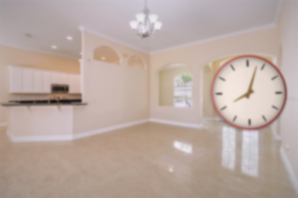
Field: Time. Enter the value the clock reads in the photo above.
8:03
